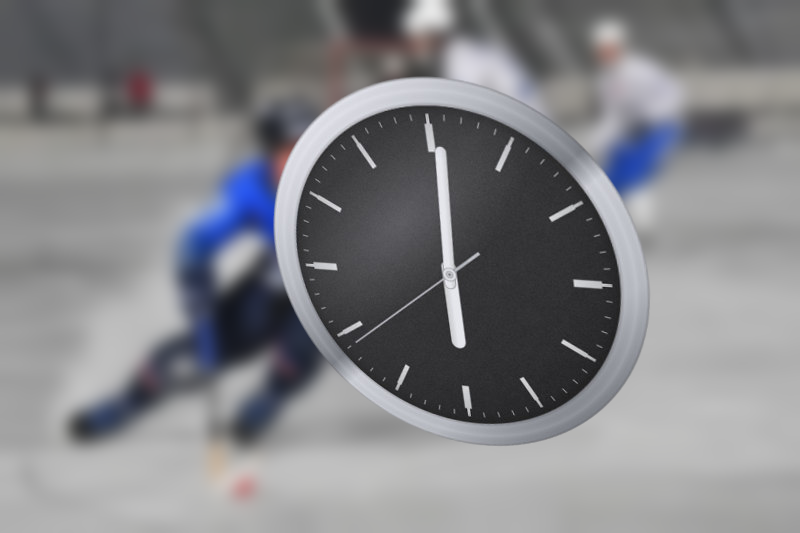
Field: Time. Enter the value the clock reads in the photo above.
6:00:39
